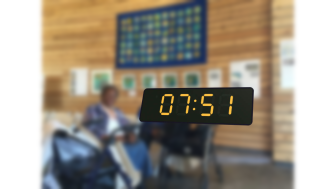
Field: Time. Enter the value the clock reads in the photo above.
7:51
